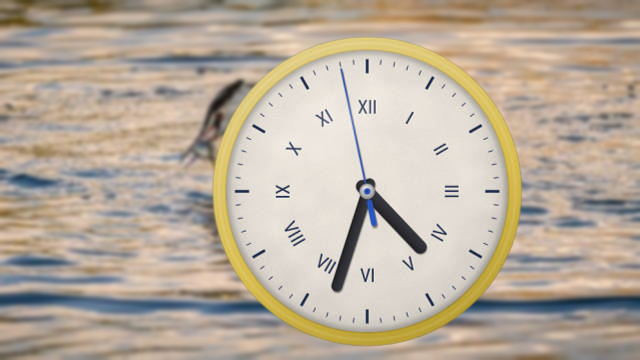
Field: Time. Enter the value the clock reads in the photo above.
4:32:58
